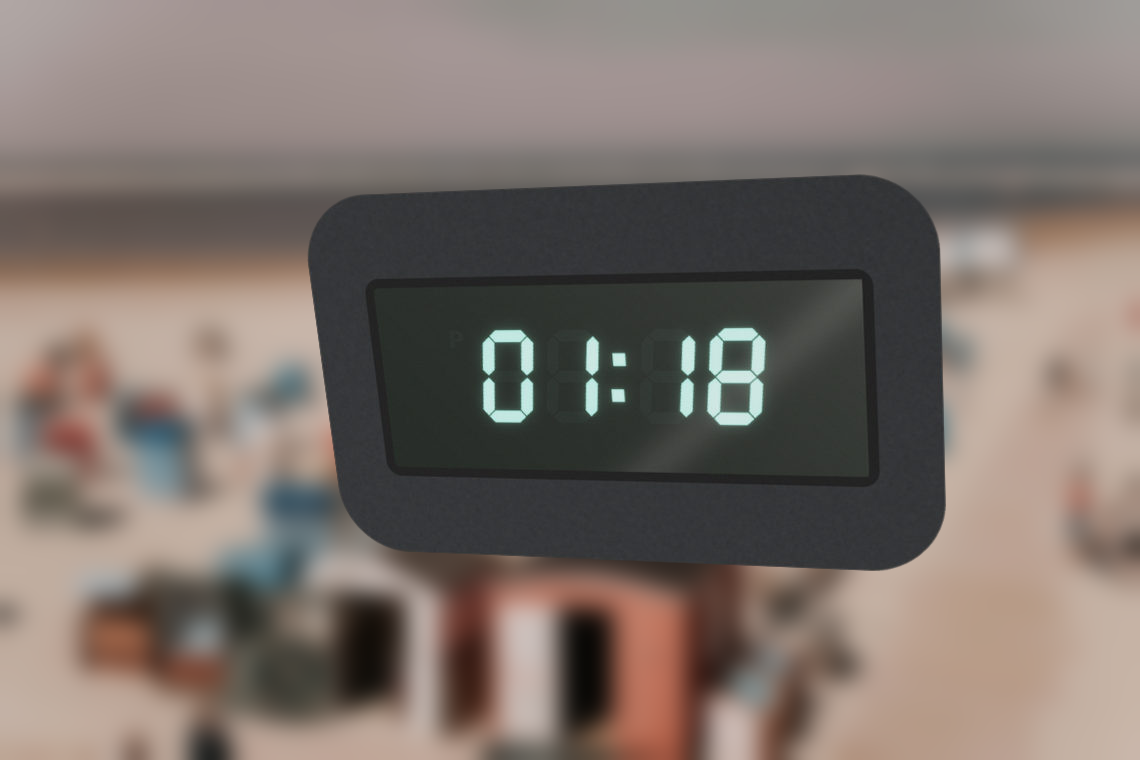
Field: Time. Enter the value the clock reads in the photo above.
1:18
